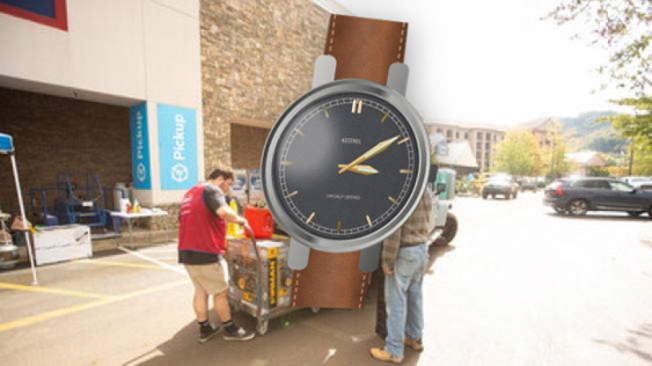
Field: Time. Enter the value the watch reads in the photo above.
3:09
